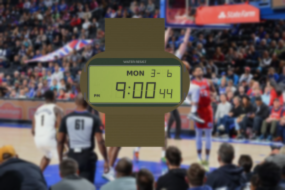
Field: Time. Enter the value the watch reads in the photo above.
9:00:44
